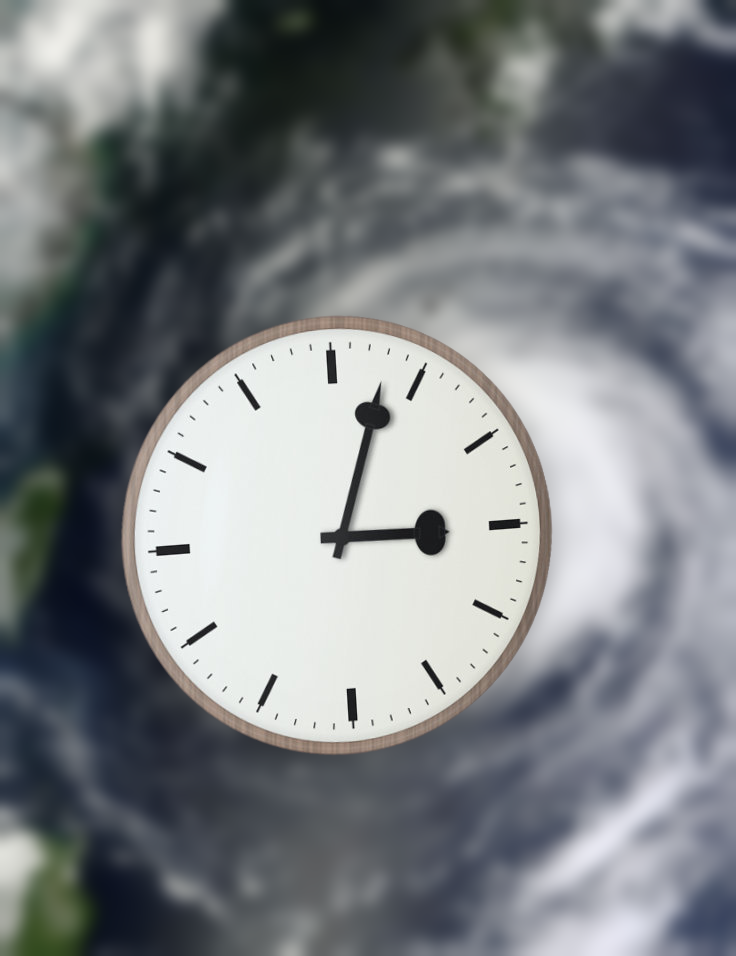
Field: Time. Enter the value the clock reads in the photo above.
3:03
